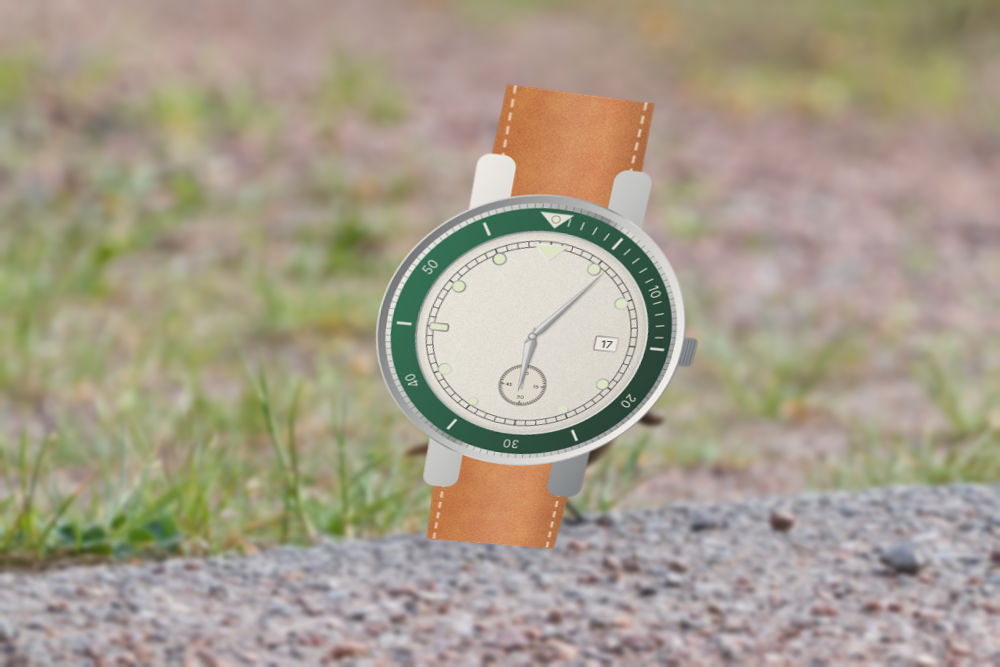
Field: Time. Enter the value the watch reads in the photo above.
6:06
